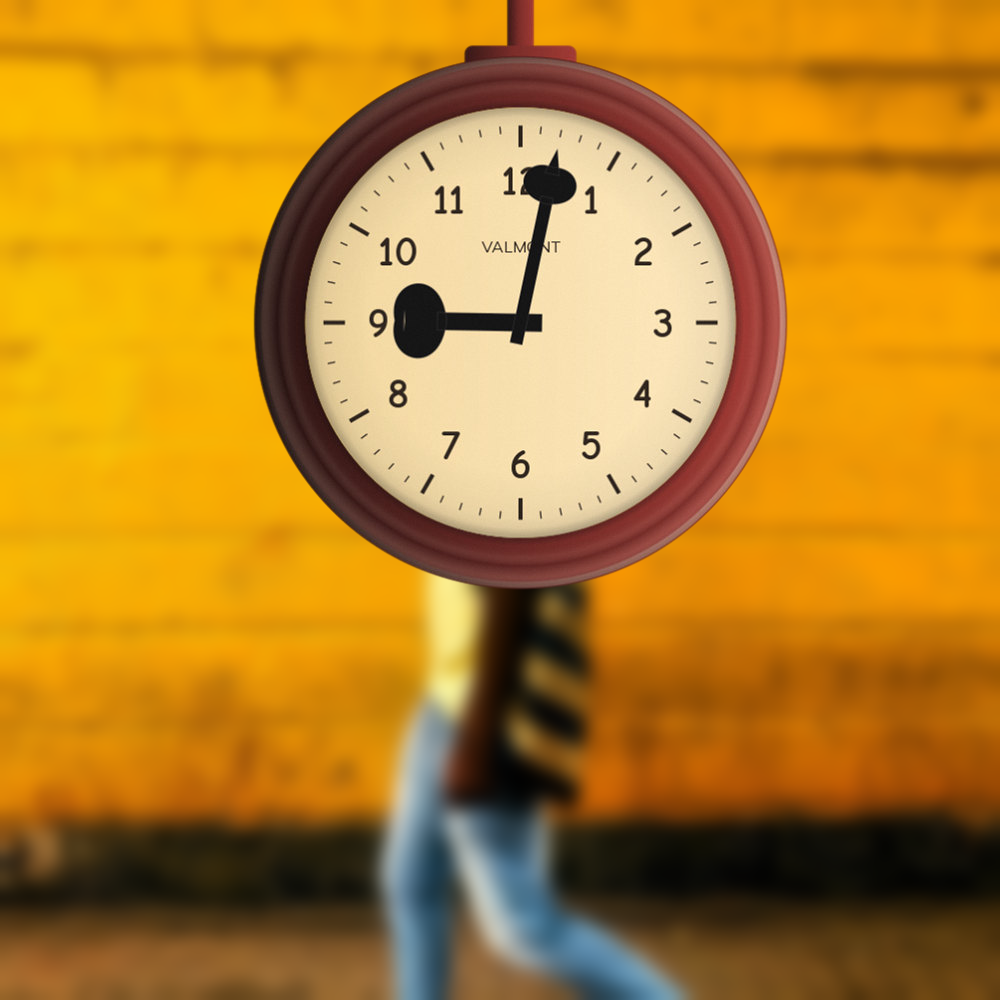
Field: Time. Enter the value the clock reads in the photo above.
9:02
